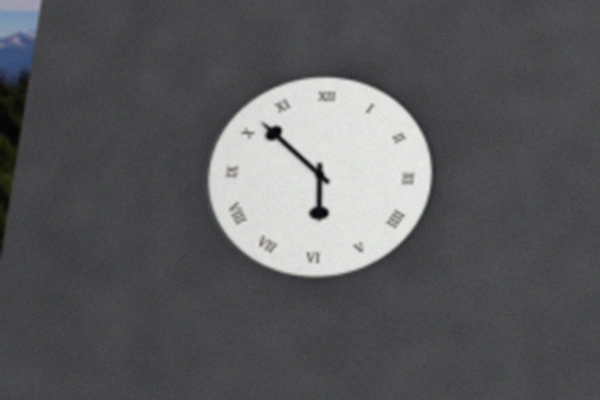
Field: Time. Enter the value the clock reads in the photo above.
5:52
